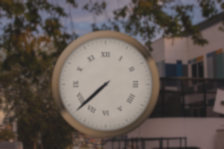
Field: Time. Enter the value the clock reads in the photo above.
7:38
